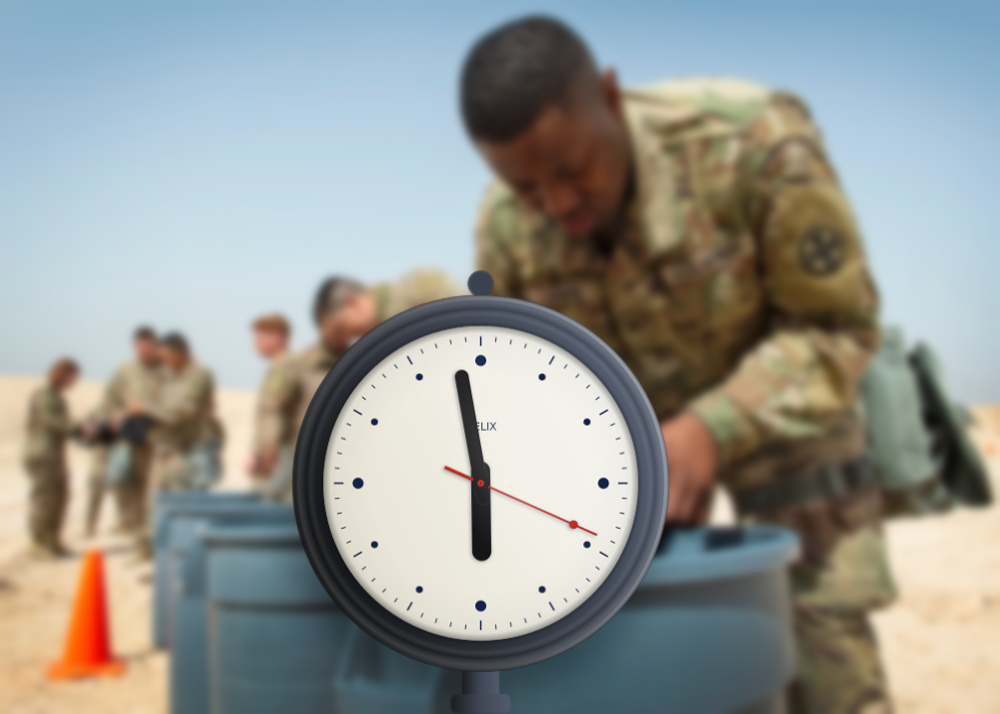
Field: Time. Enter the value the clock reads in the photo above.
5:58:19
